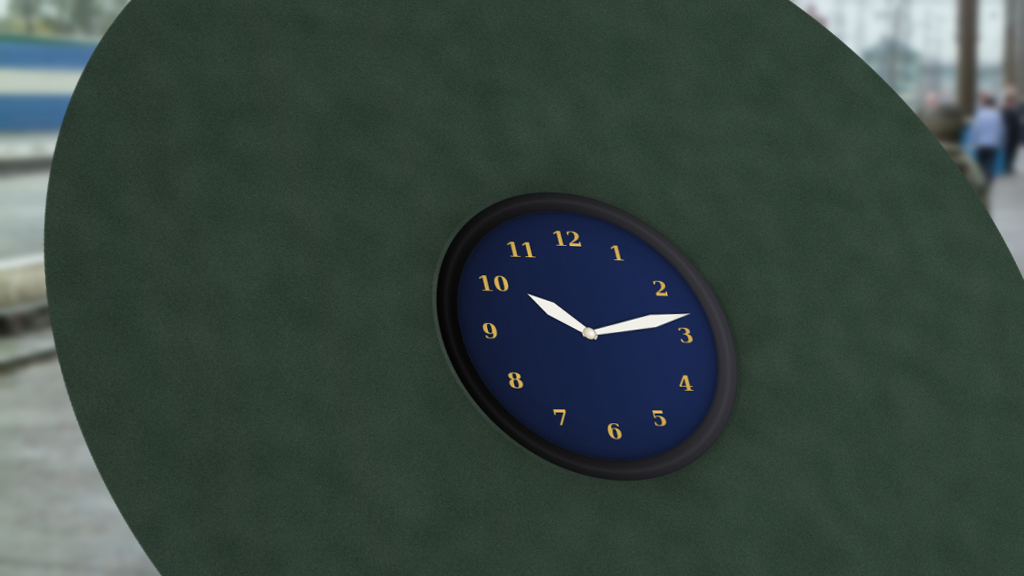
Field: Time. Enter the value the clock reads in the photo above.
10:13
